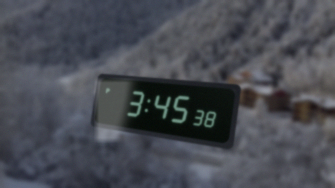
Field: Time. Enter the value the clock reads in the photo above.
3:45:38
